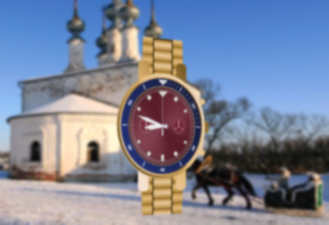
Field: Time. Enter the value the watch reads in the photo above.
8:48
